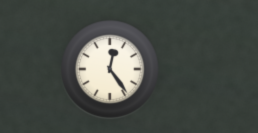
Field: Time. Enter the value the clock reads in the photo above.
12:24
